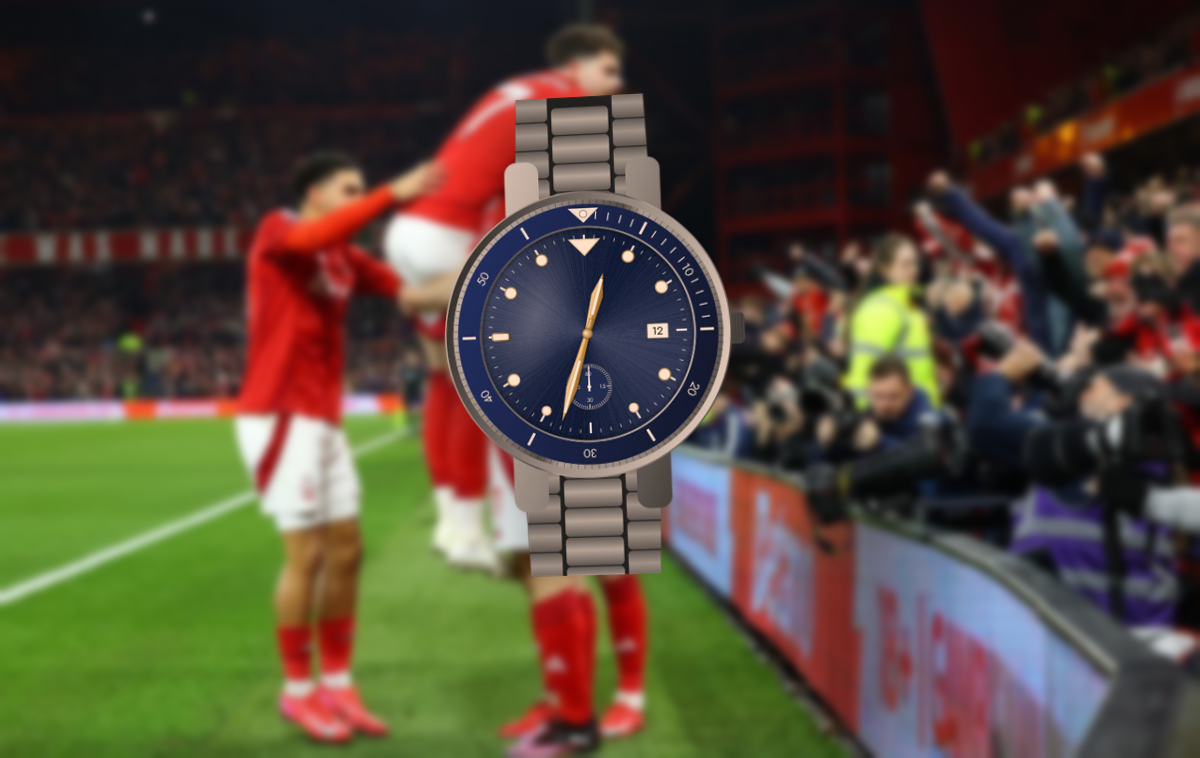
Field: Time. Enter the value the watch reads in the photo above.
12:33
